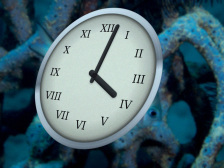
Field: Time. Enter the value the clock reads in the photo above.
4:02
